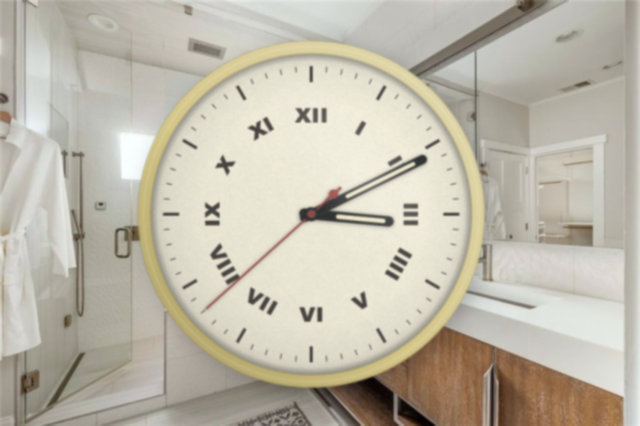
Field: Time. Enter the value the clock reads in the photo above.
3:10:38
